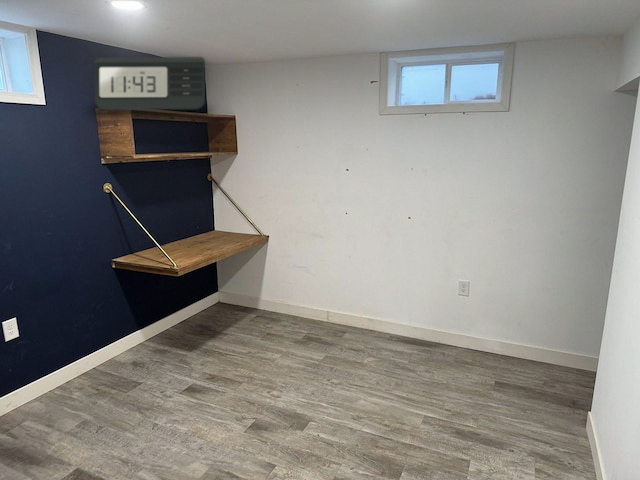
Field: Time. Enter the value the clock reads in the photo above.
11:43
